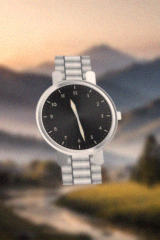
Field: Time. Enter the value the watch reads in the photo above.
11:28
